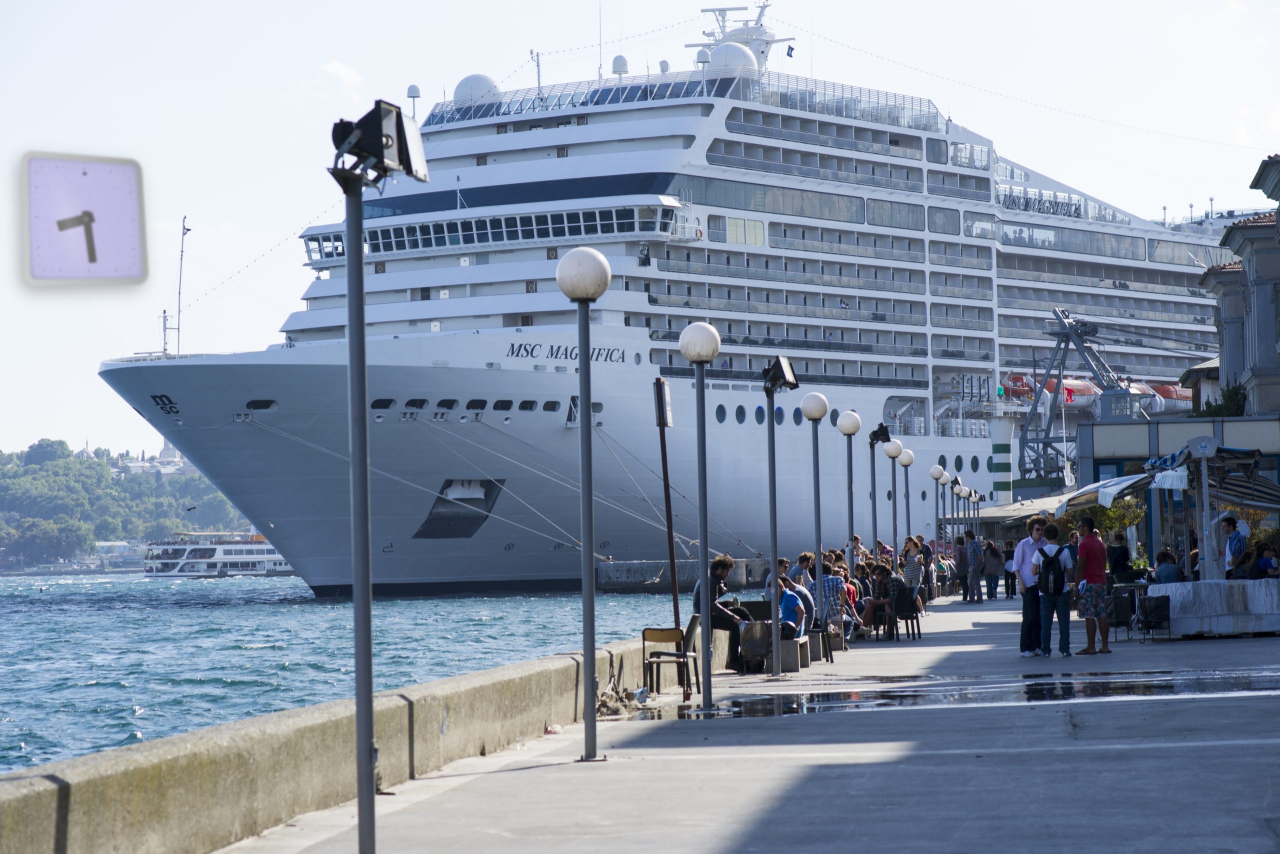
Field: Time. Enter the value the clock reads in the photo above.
8:29
